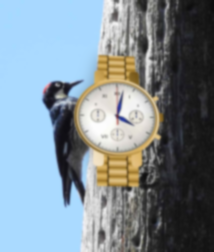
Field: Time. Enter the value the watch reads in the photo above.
4:02
